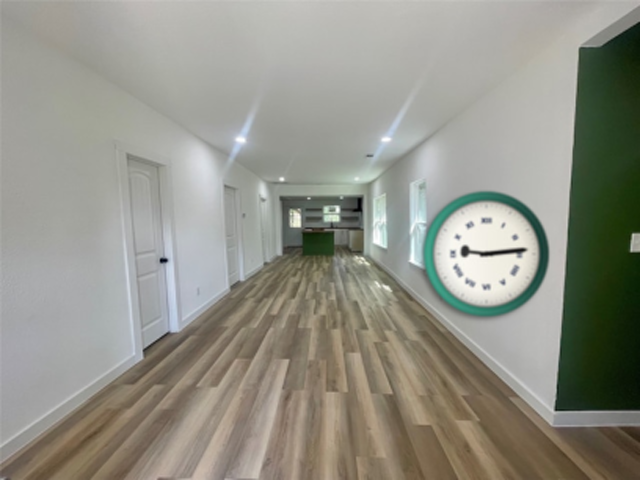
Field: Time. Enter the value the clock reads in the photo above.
9:14
